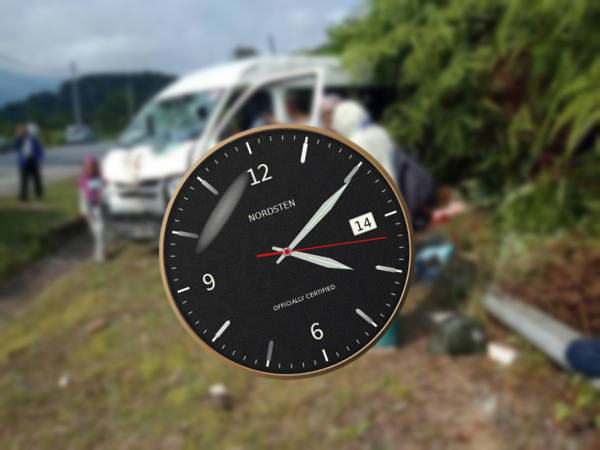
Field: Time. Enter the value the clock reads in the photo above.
4:10:17
